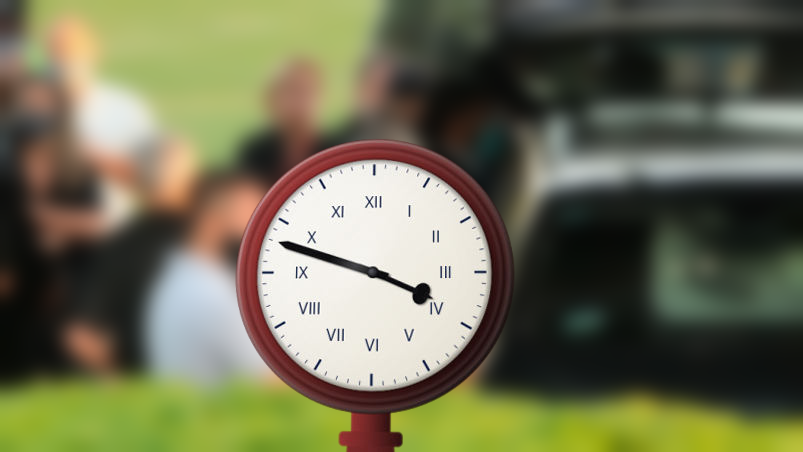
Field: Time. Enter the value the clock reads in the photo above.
3:48
